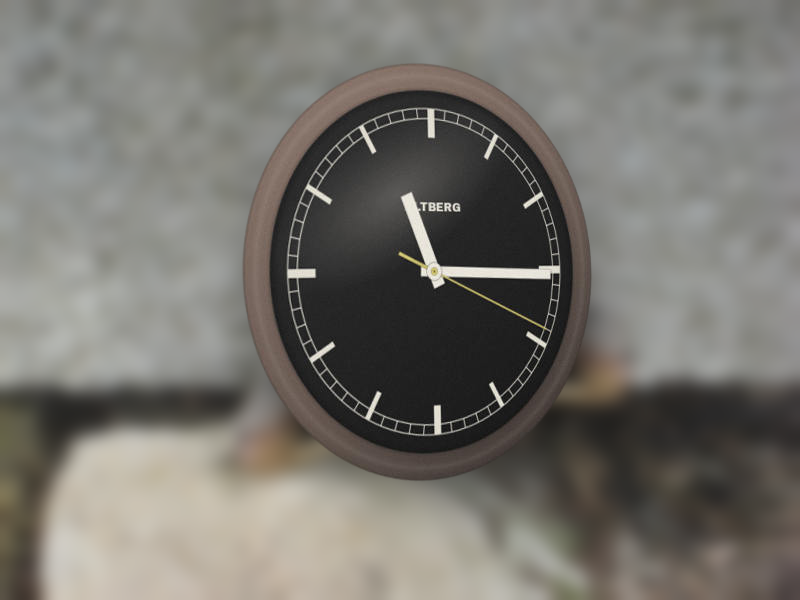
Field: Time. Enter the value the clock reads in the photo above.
11:15:19
